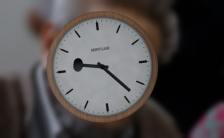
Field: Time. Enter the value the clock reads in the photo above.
9:23
